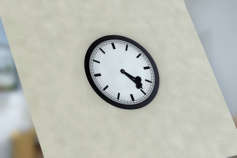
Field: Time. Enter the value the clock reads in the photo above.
4:24
